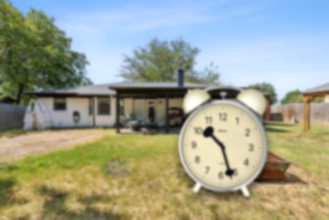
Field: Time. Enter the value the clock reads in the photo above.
10:27
